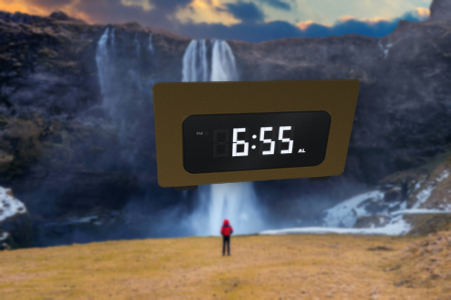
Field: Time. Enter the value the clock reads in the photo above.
6:55
